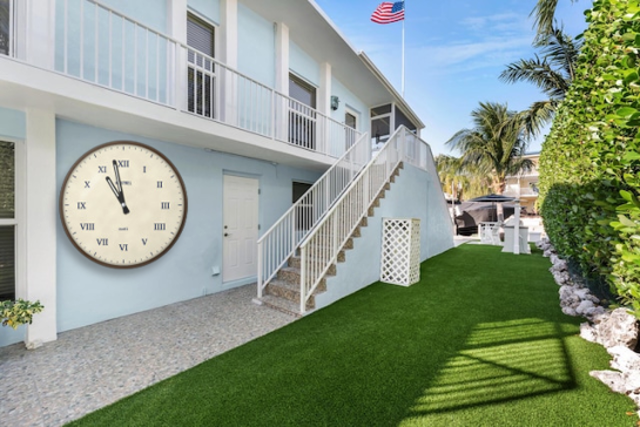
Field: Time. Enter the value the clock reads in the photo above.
10:58
